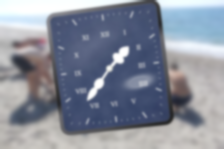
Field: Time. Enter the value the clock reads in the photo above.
1:37
